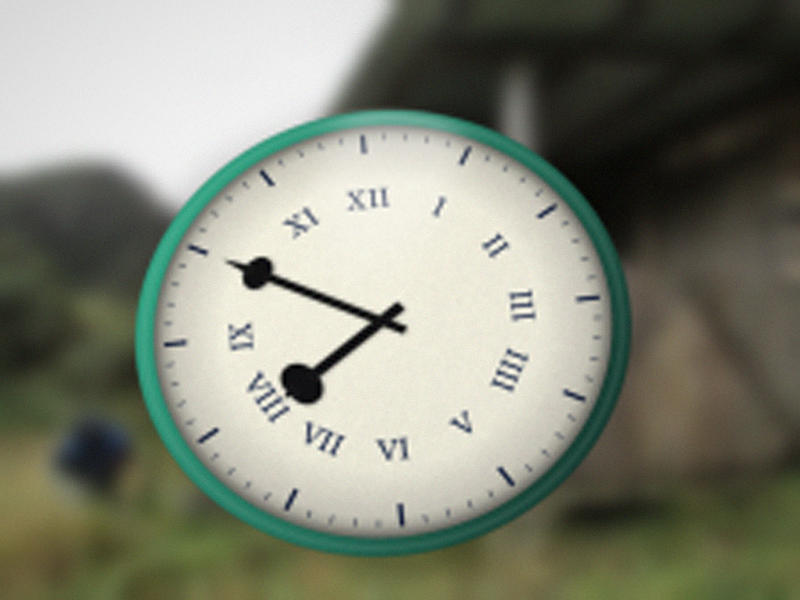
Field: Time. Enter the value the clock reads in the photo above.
7:50
